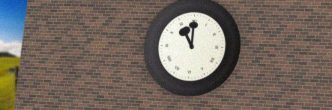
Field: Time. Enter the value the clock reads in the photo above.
11:00
